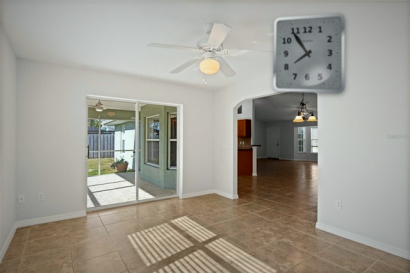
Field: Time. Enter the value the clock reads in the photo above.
7:54
